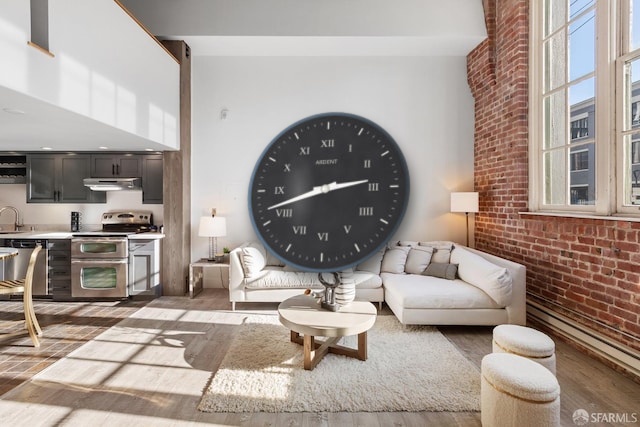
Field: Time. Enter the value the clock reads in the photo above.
2:42
